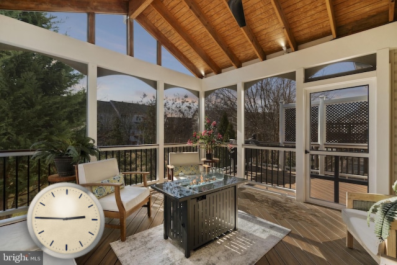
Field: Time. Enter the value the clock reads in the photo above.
2:45
